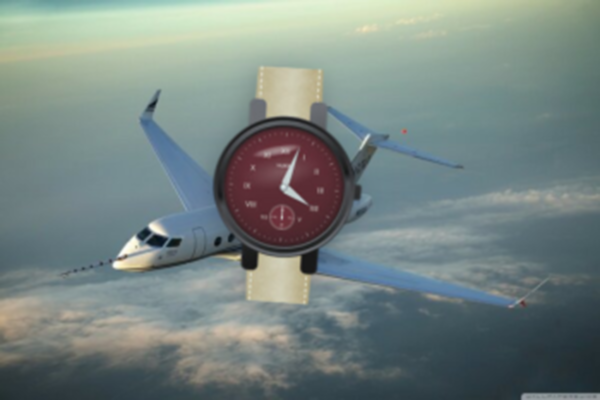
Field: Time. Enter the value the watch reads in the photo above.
4:03
